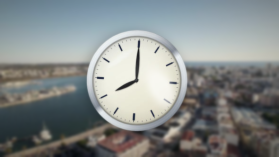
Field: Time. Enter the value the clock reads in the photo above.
8:00
